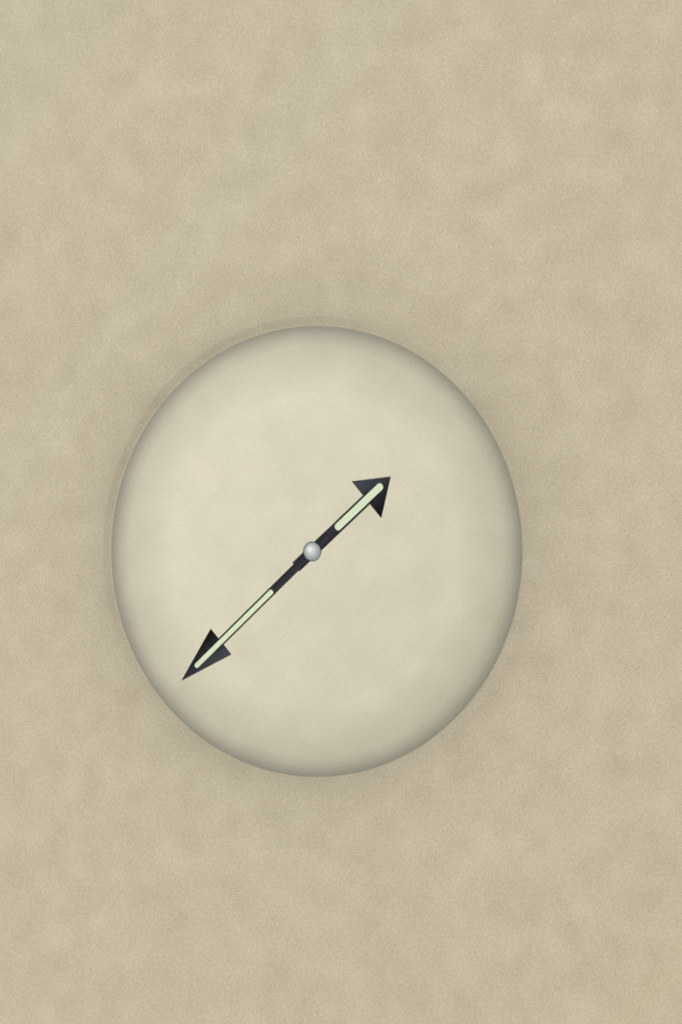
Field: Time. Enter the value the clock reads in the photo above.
1:38
